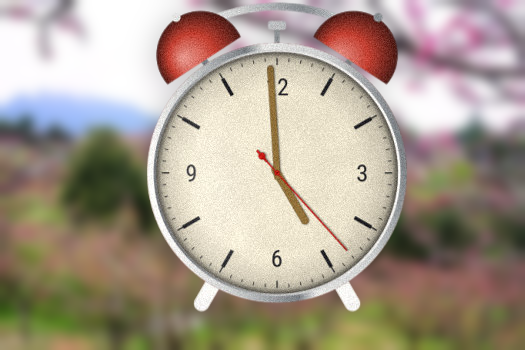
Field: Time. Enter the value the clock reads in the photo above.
4:59:23
